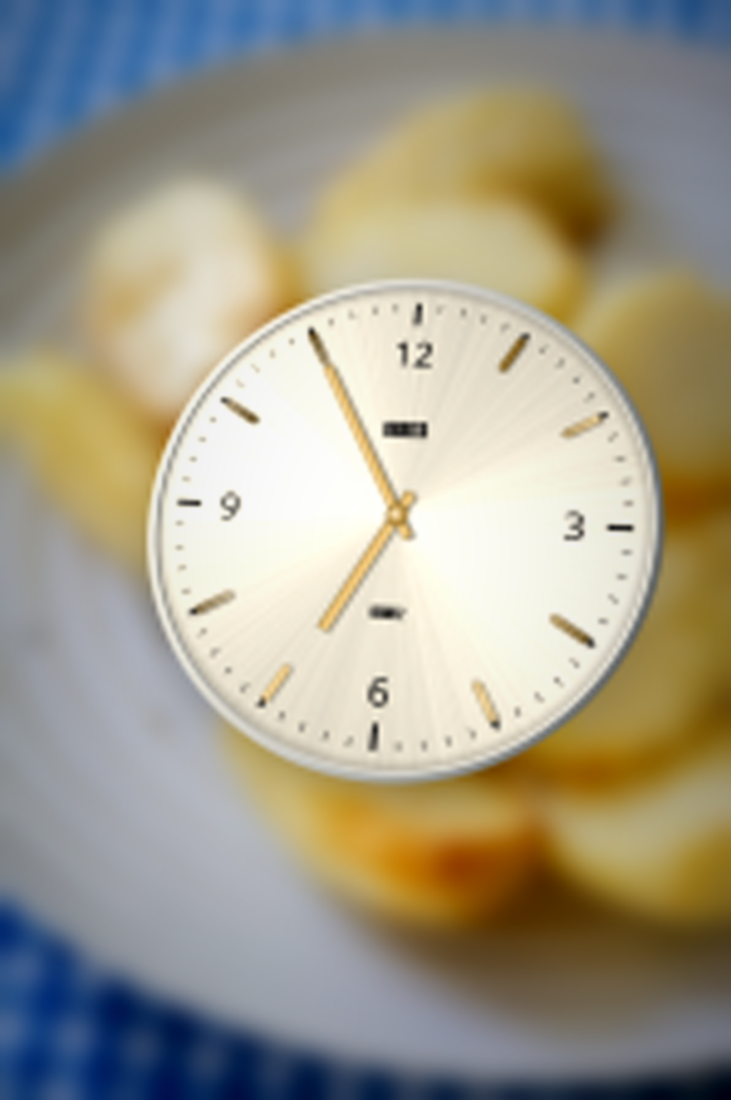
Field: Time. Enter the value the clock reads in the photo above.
6:55
